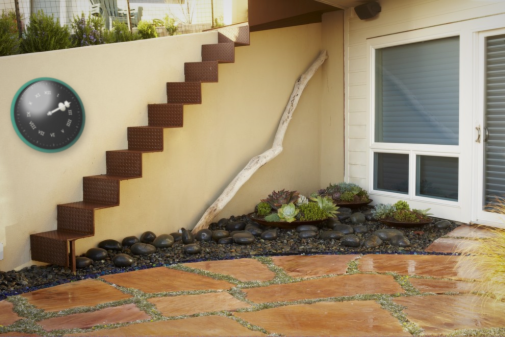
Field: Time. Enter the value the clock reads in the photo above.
2:11
